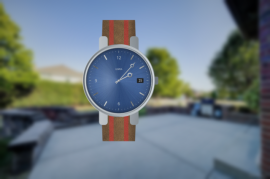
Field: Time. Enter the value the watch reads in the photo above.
2:07
